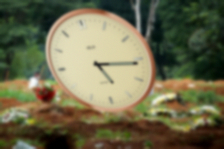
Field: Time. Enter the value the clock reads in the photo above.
5:16
